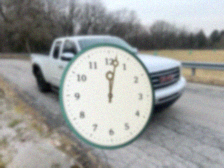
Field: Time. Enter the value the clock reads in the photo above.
12:02
